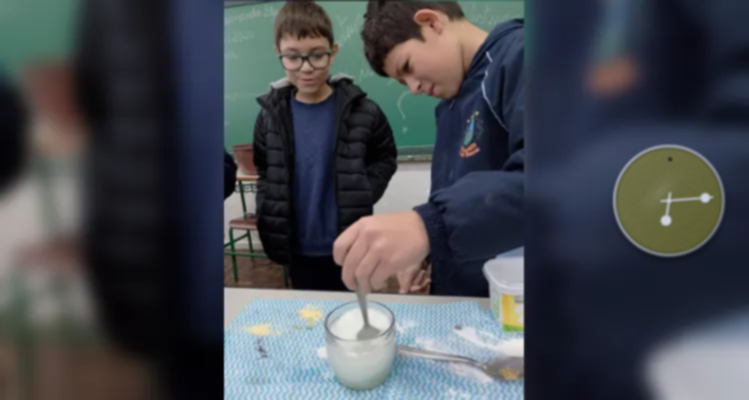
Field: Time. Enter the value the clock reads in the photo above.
6:14
